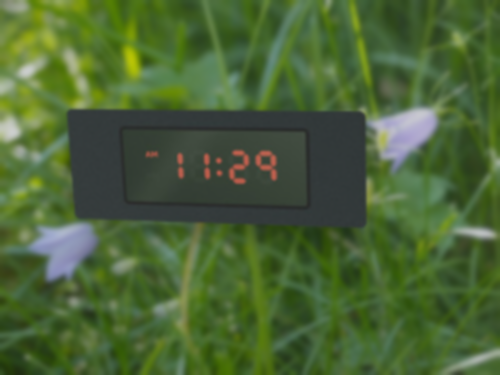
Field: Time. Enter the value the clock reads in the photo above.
11:29
